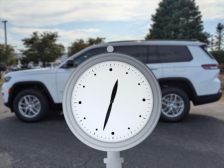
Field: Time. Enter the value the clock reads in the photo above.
12:33
